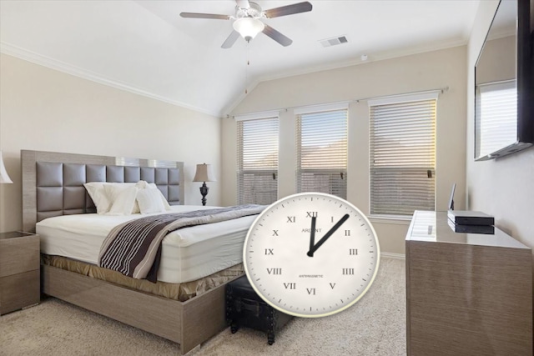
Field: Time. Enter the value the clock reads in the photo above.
12:07
